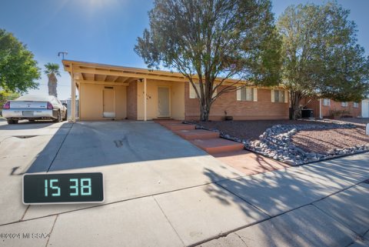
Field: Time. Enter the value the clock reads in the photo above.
15:38
